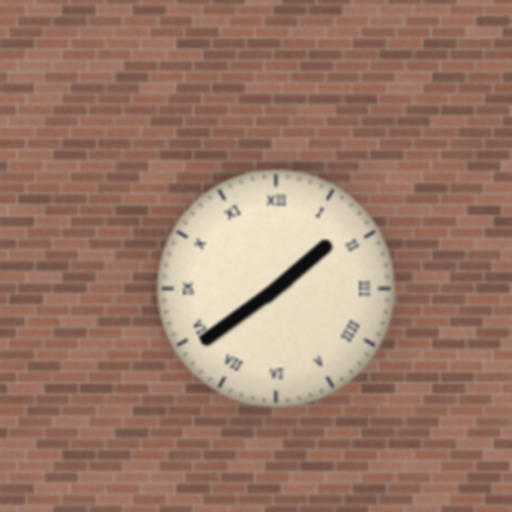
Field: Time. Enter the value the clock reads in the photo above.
1:39
